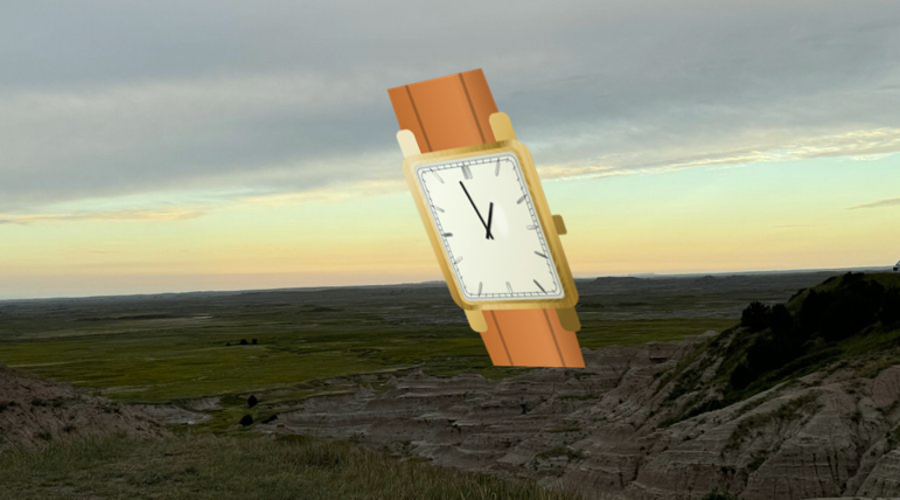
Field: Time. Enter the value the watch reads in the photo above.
12:58
